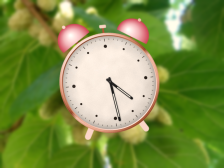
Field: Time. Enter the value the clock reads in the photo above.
4:29
